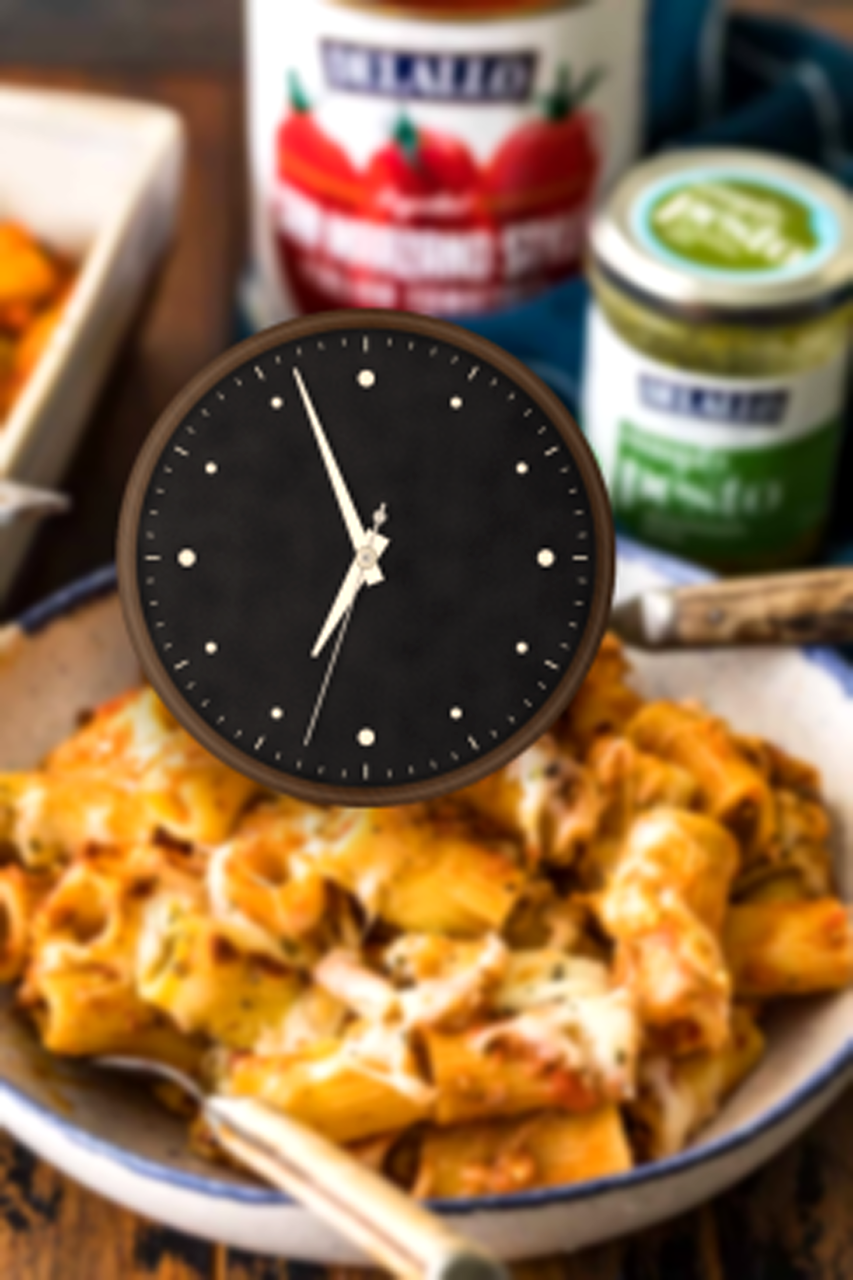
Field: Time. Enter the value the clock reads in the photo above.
6:56:33
